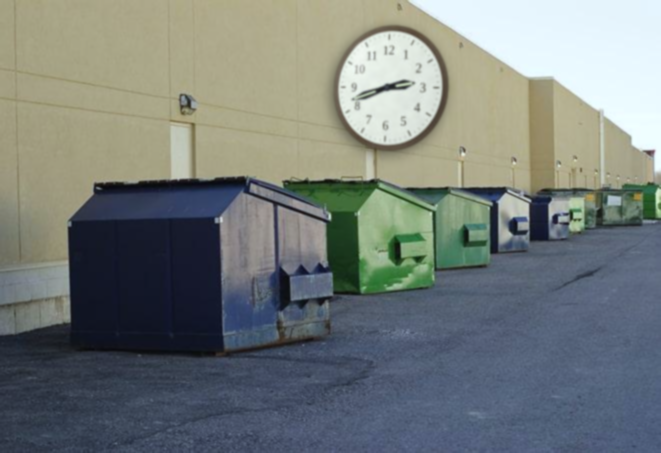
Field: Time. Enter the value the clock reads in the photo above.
2:42
